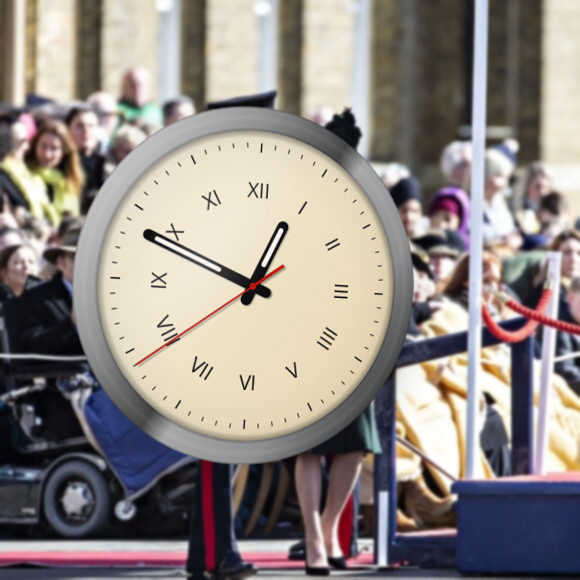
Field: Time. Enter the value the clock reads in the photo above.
12:48:39
